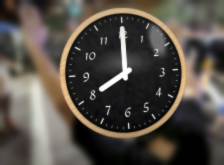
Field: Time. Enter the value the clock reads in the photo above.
8:00
